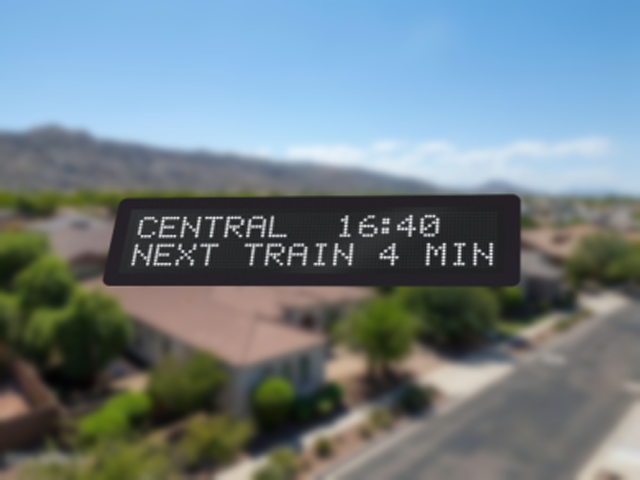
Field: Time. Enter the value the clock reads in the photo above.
16:40
